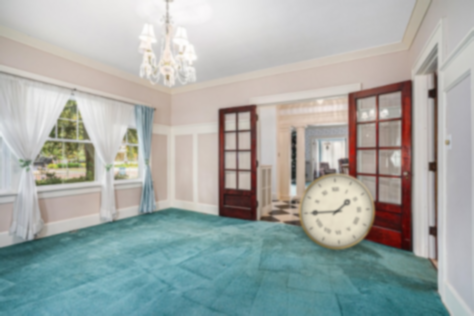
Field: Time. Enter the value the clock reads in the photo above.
1:45
